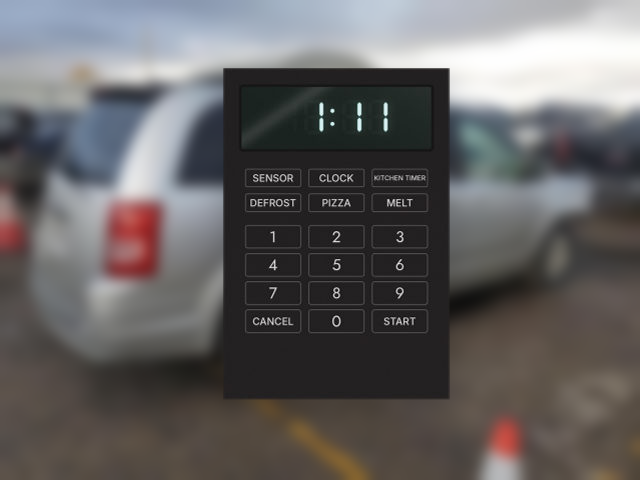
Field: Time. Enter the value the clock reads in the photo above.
1:11
